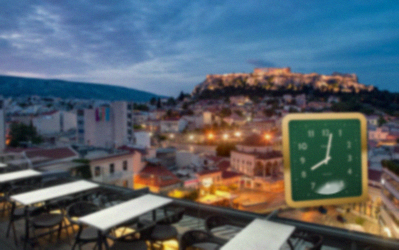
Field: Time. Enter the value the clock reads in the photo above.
8:02
